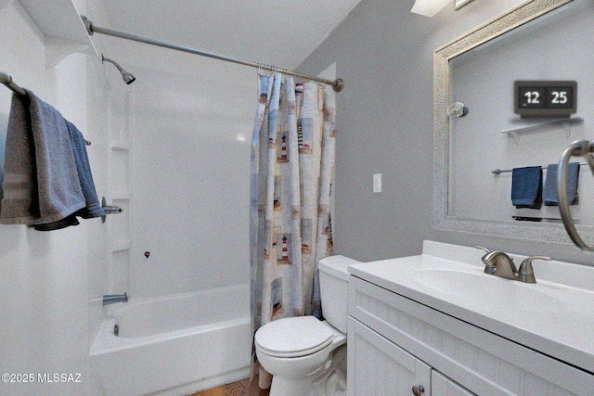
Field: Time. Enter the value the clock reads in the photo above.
12:25
